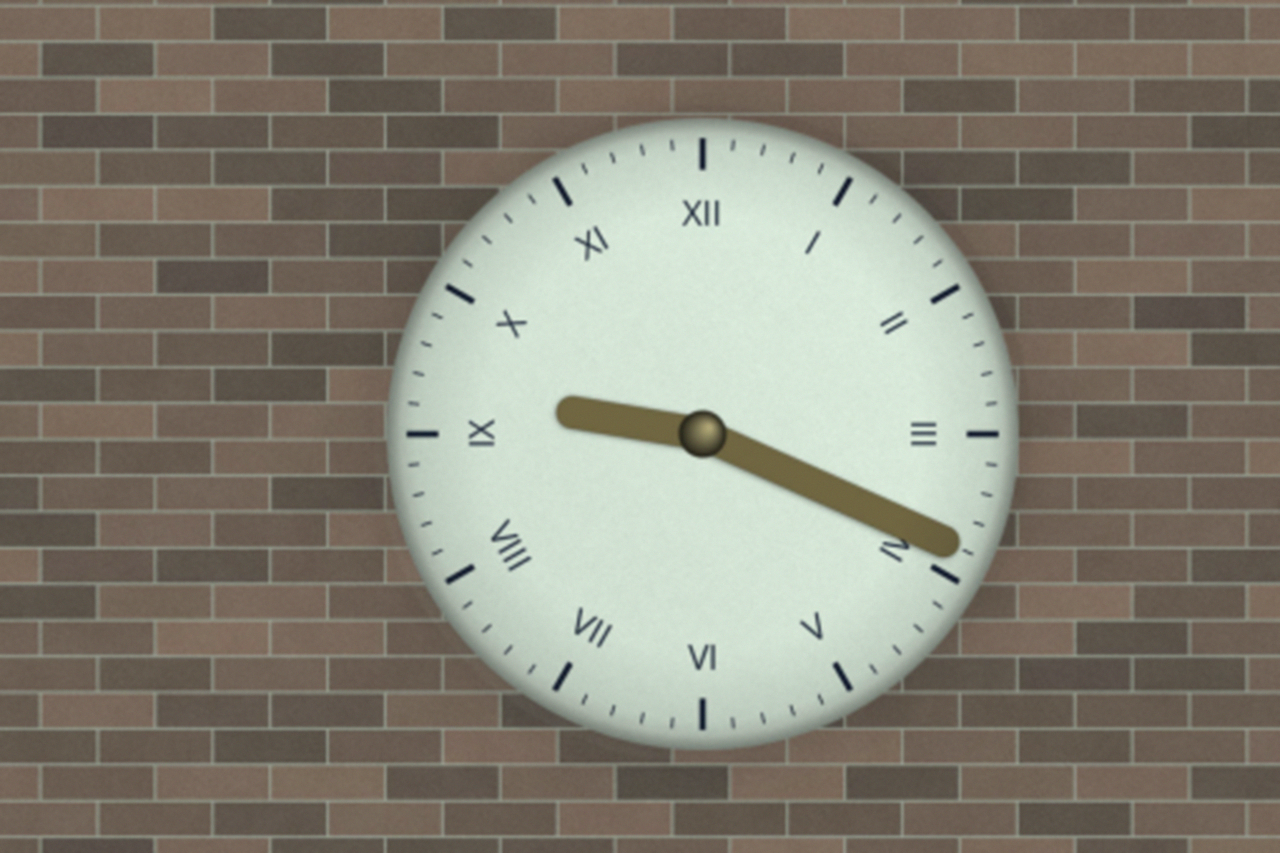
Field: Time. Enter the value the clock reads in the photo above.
9:19
